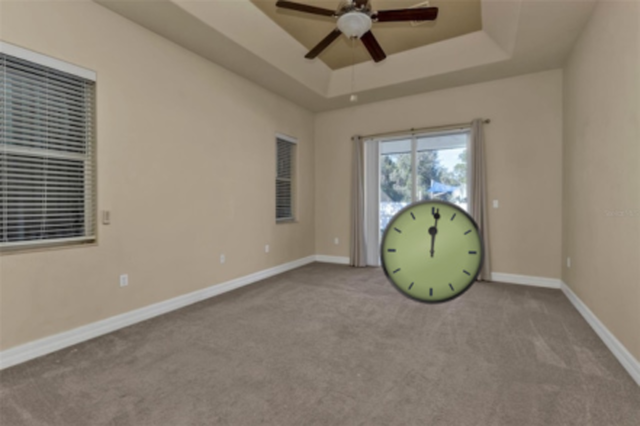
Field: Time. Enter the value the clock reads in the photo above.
12:01
